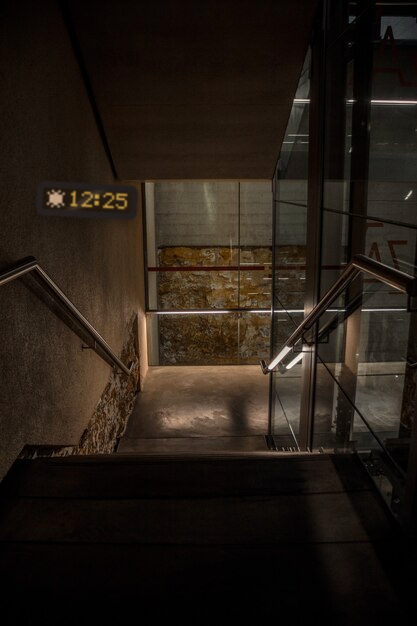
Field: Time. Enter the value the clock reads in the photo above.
12:25
